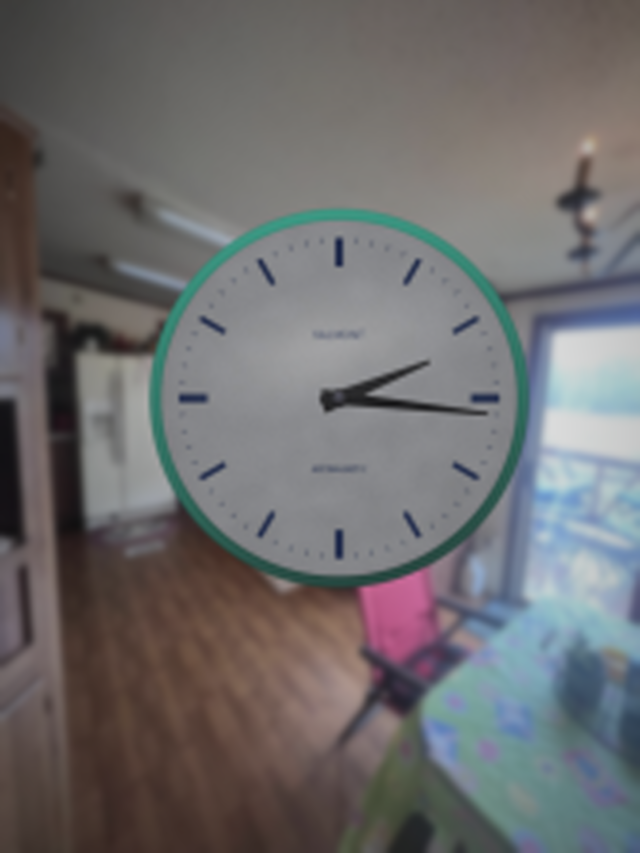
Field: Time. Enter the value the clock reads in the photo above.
2:16
